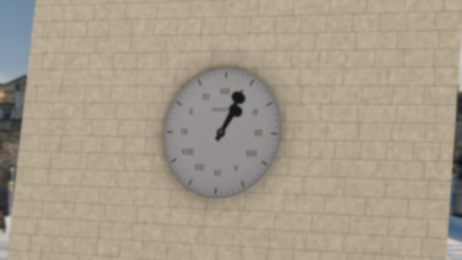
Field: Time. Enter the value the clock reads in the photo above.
1:04
